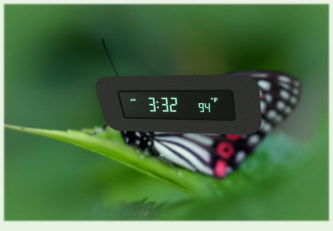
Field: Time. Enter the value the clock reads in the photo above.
3:32
